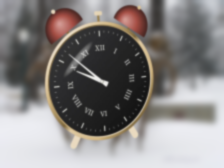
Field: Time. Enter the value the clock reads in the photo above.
9:52
